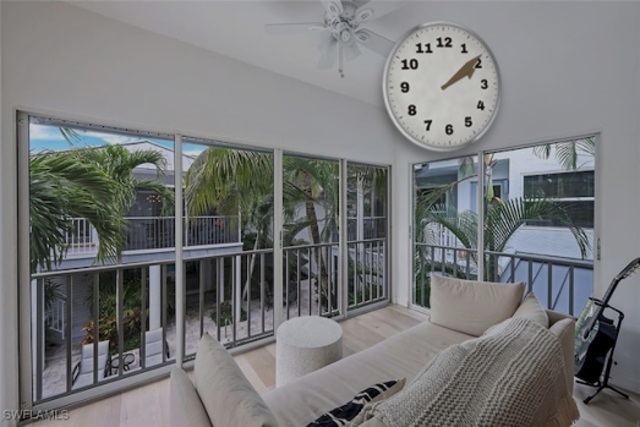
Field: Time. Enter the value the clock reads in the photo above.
2:09
